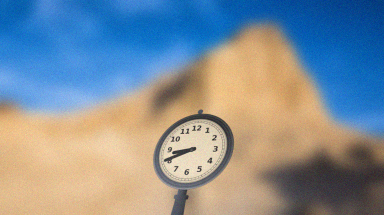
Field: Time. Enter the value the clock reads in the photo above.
8:41
